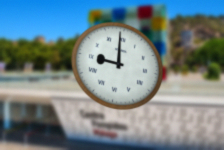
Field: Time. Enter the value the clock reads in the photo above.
8:59
